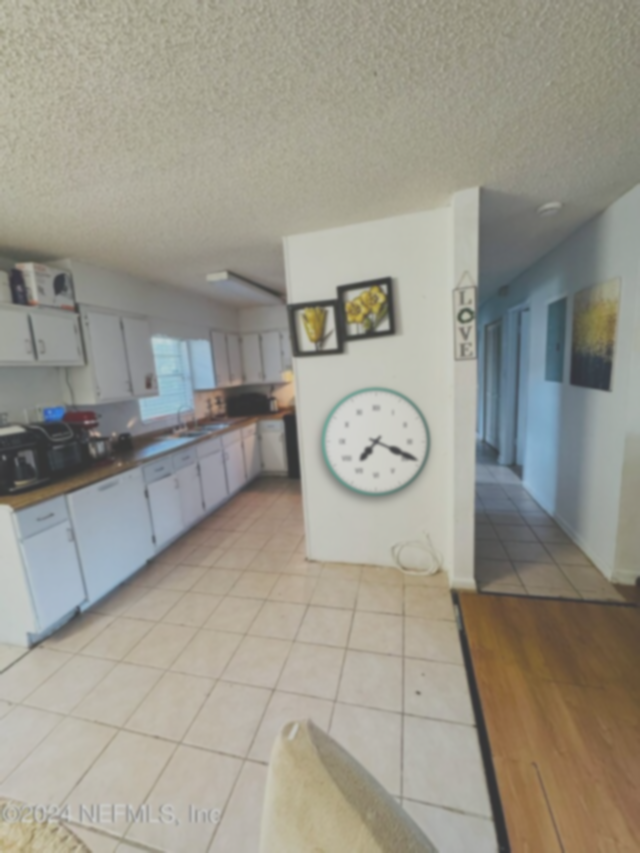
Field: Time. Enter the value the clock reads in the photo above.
7:19
